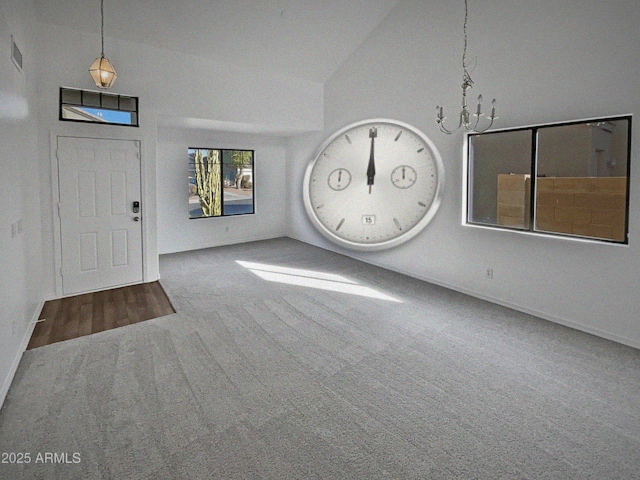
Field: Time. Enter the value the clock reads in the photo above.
12:00
